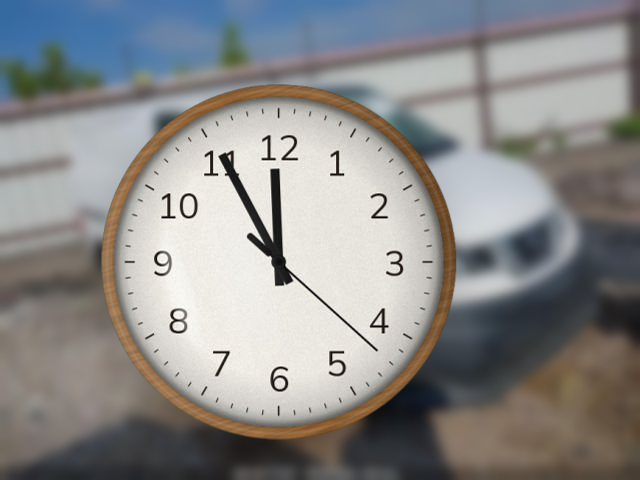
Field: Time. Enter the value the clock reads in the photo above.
11:55:22
